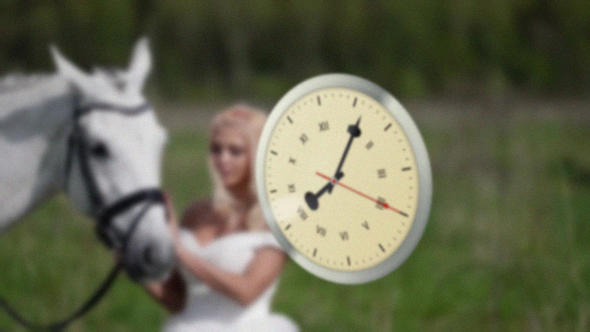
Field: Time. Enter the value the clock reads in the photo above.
8:06:20
